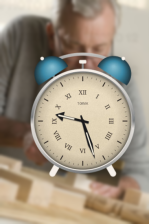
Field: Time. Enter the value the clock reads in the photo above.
9:27
